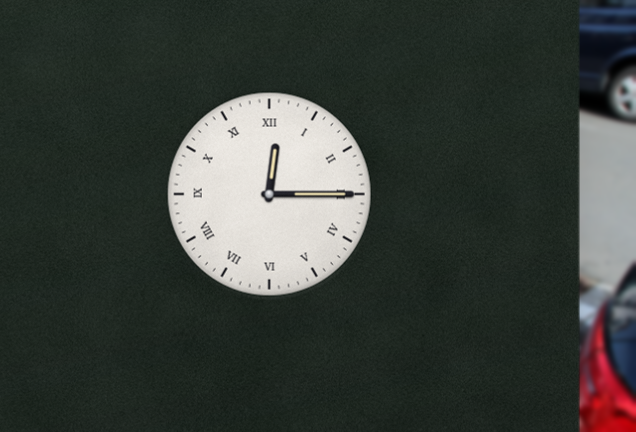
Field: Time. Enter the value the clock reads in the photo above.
12:15
